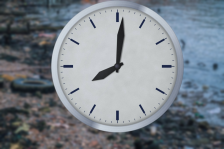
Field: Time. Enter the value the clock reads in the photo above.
8:01
